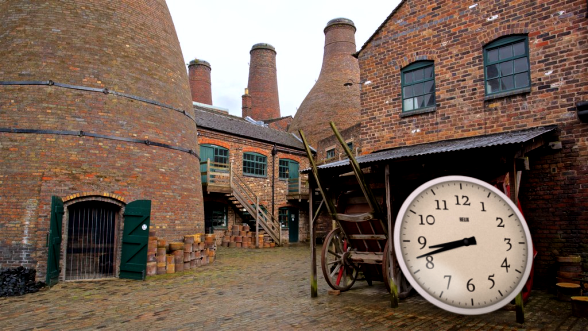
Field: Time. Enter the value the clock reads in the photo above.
8:42
